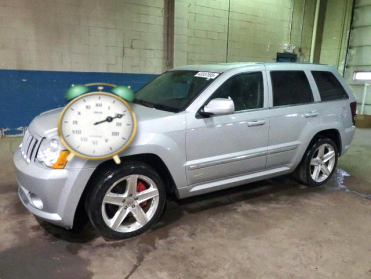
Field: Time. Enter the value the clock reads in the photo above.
2:11
